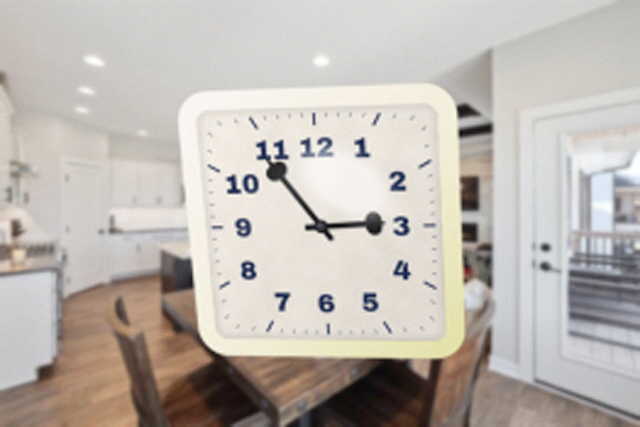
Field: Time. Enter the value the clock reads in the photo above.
2:54
